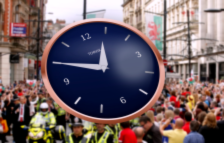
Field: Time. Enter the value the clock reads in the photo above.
12:50
